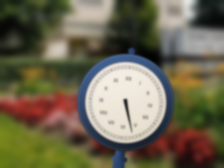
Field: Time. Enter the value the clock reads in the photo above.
5:27
